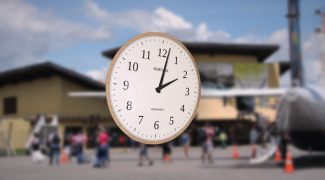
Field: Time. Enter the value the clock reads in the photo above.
2:02
